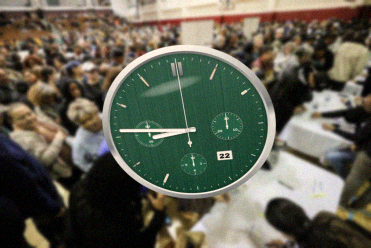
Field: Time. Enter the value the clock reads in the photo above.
8:46
